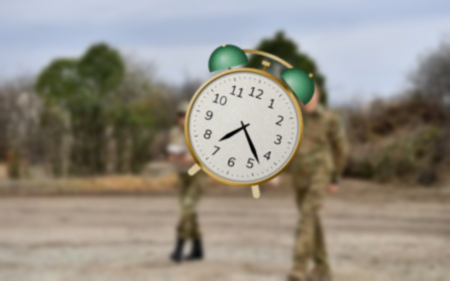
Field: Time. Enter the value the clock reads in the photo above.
7:23
